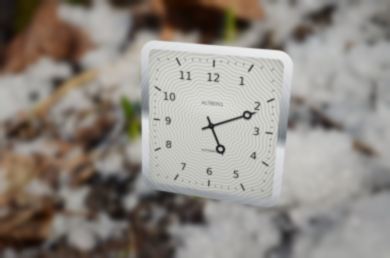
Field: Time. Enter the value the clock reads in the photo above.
5:11
